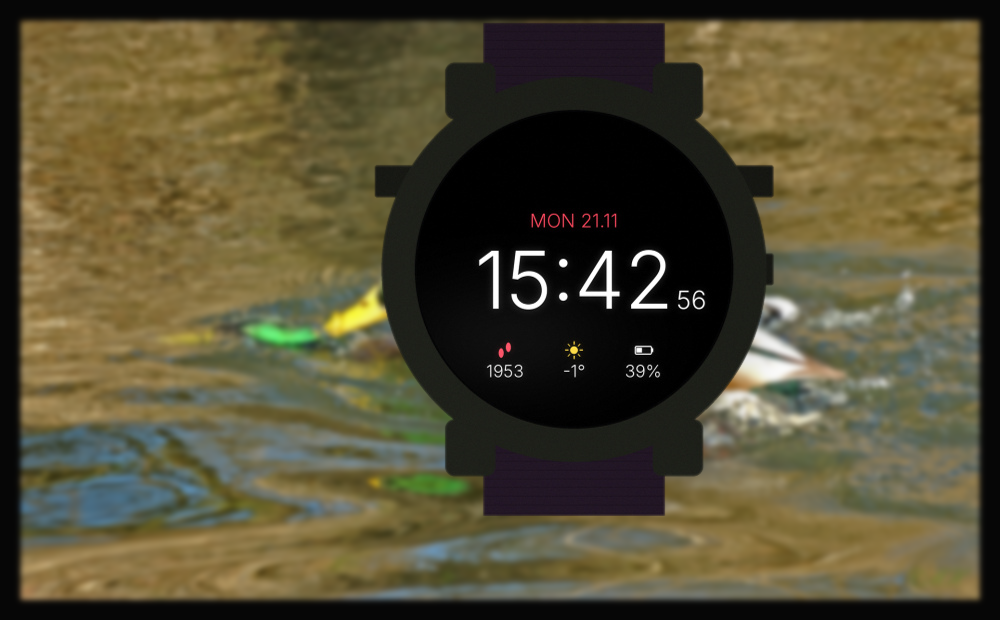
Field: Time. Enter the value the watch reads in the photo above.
15:42:56
